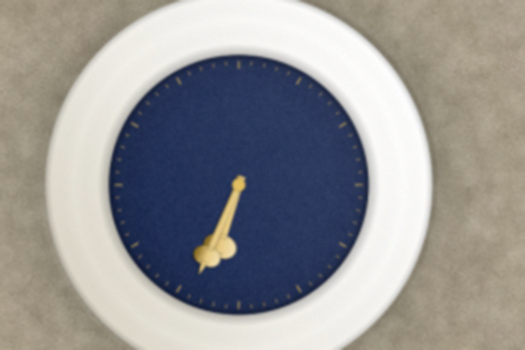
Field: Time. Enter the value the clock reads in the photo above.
6:34
